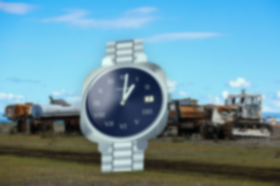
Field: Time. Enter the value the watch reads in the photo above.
1:01
